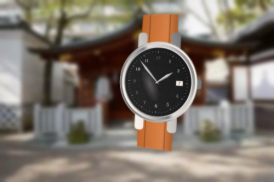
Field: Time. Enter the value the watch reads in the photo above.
1:53
